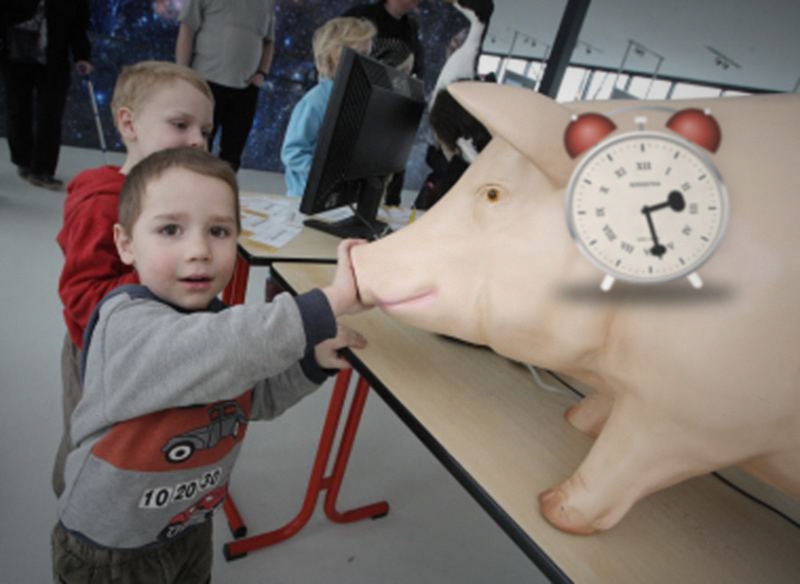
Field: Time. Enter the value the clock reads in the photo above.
2:28
